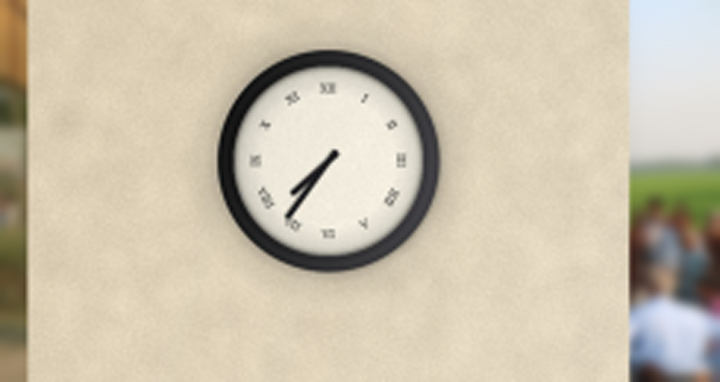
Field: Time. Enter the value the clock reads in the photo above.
7:36
